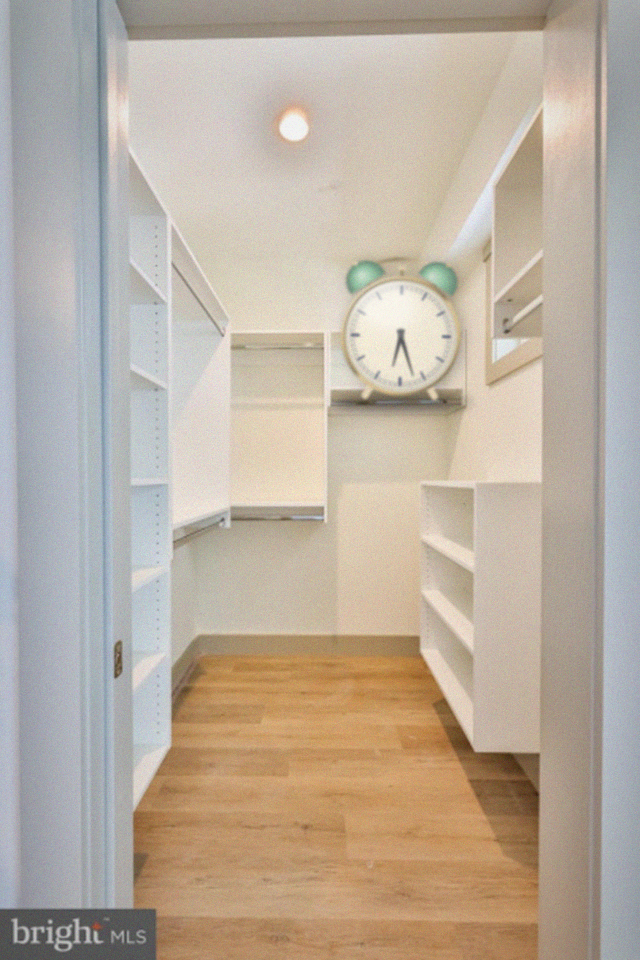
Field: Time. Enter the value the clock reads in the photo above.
6:27
